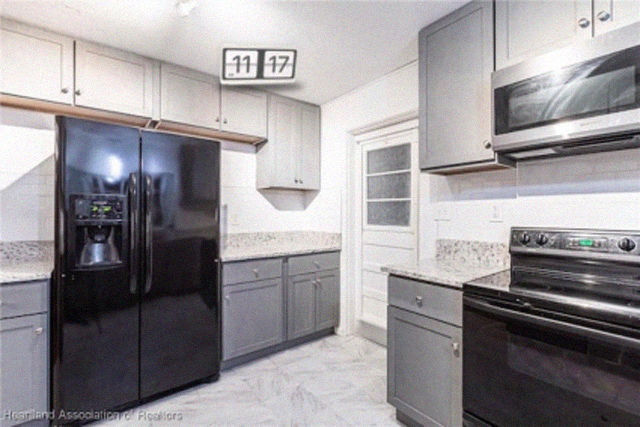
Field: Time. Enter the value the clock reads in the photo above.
11:17
